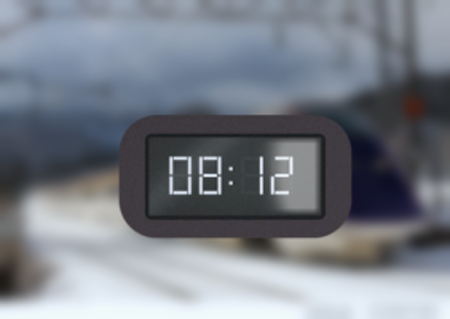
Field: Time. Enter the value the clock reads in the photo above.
8:12
